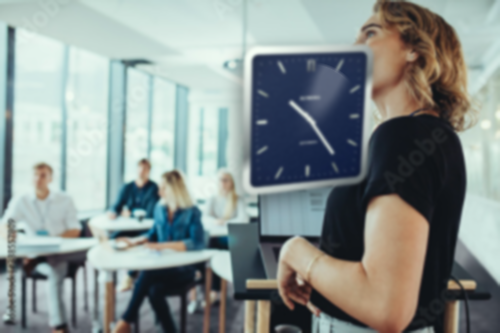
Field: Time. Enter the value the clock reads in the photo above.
10:24
